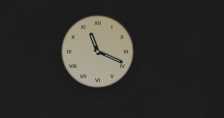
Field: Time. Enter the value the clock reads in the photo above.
11:19
